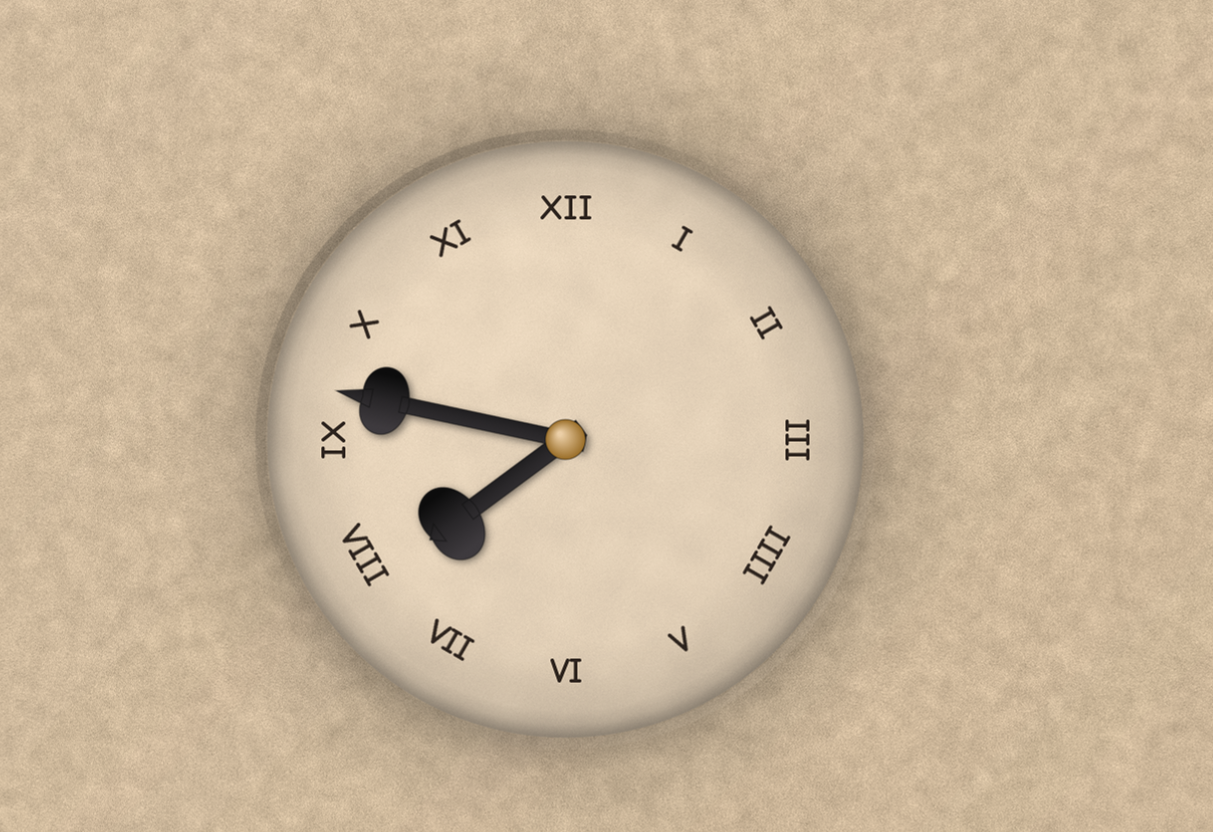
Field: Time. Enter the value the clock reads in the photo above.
7:47
